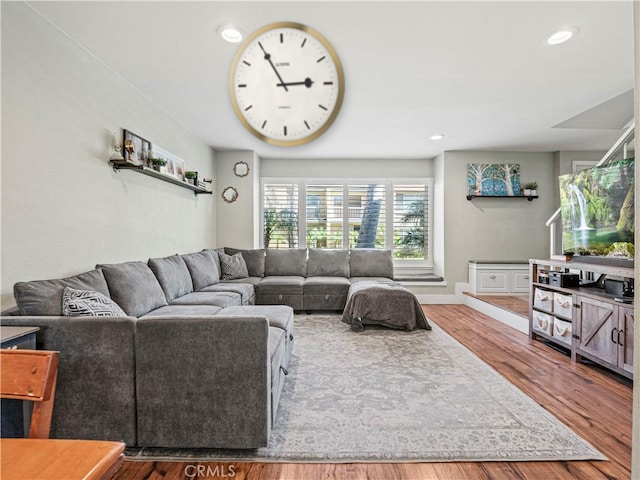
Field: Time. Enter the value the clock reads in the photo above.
2:55
